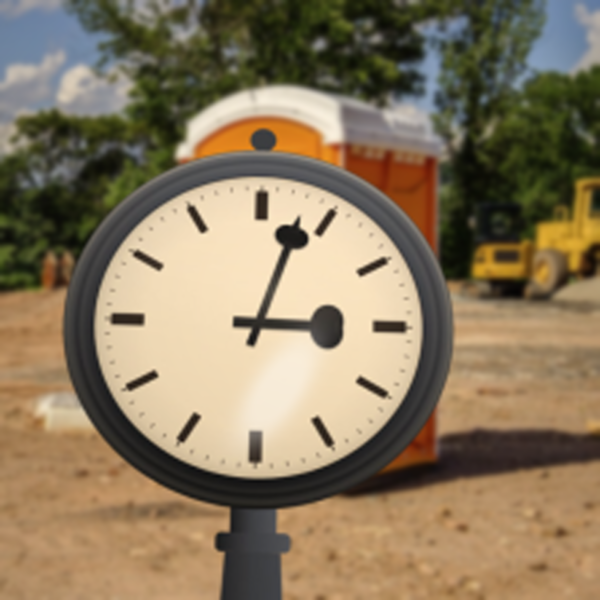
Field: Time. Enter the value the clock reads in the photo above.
3:03
